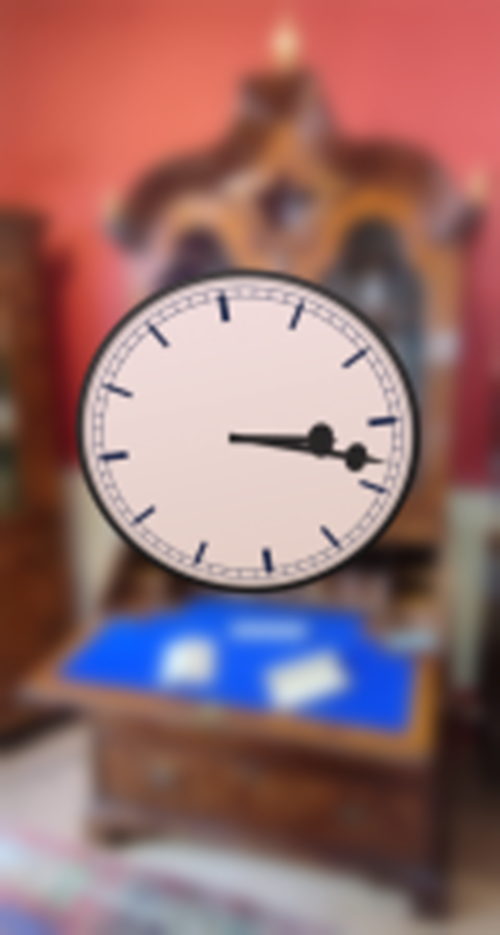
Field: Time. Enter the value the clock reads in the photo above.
3:18
